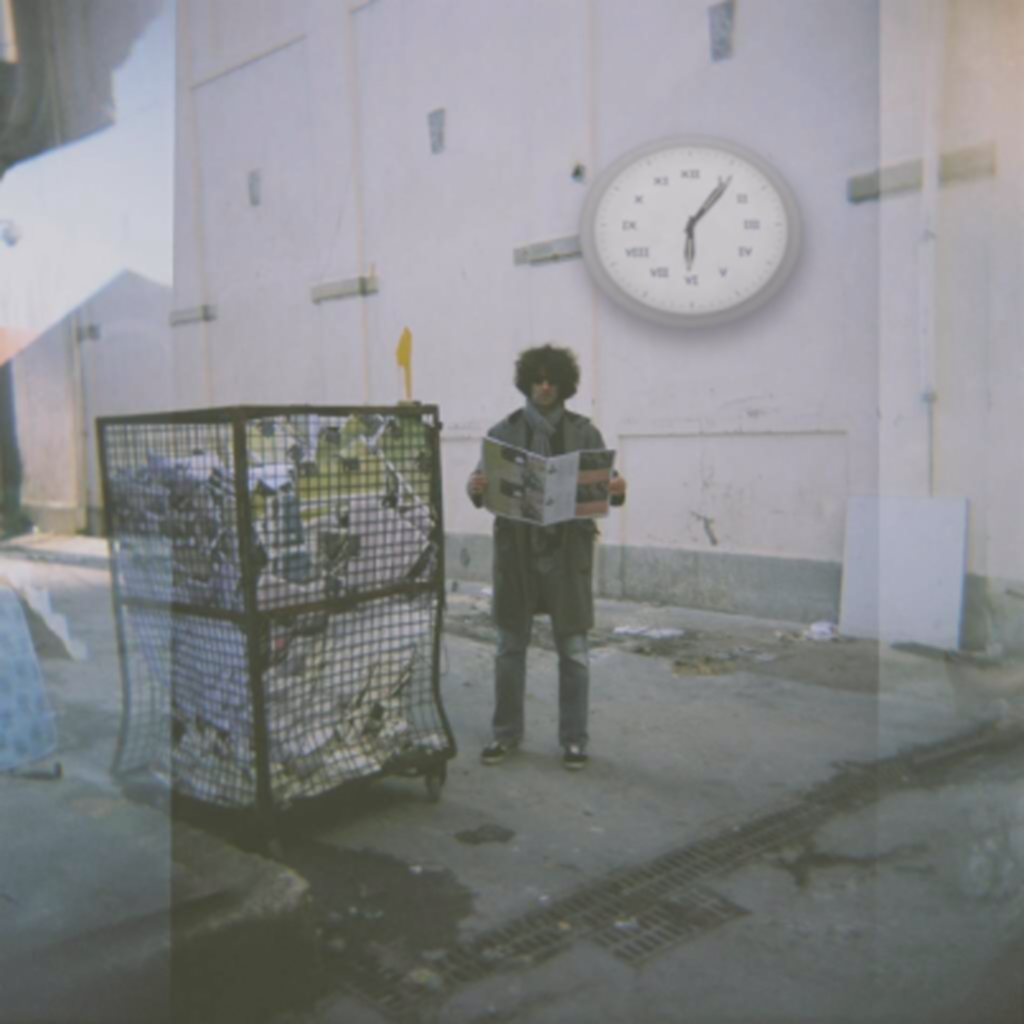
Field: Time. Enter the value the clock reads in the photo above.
6:06
